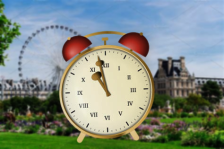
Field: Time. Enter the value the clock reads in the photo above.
10:58
